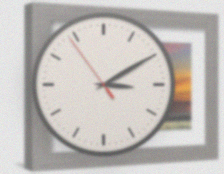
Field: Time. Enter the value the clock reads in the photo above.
3:09:54
